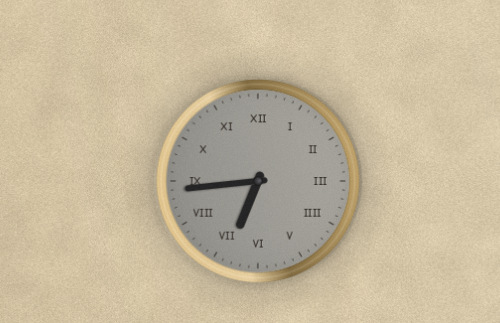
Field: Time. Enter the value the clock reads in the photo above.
6:44
